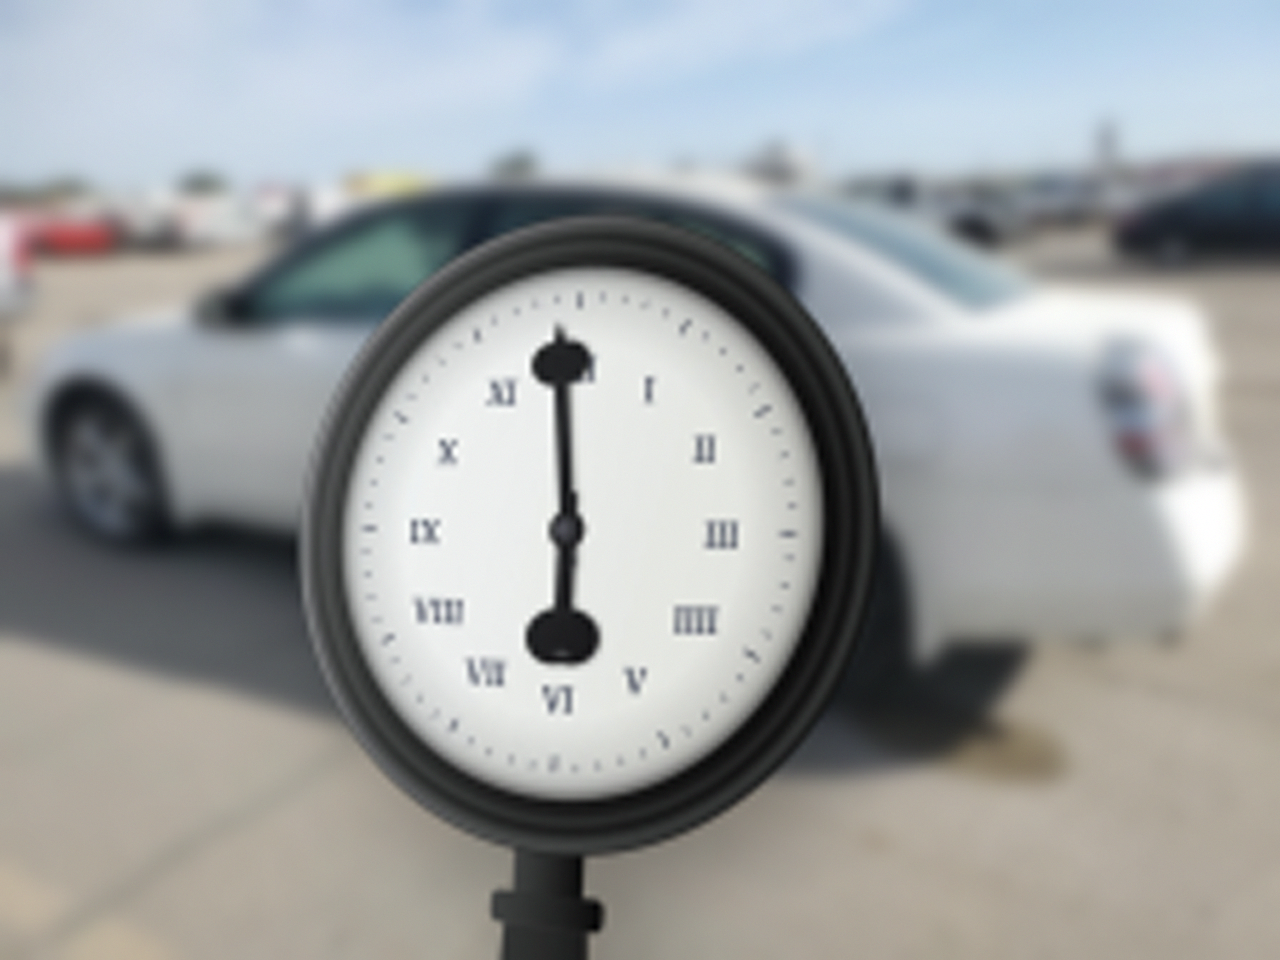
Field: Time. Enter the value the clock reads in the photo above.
5:59
